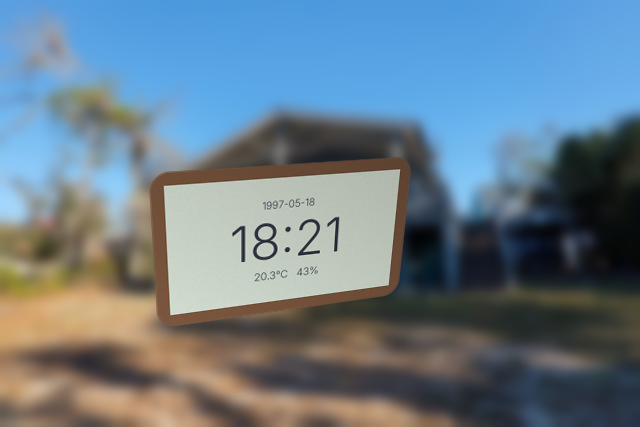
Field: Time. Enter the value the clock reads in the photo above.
18:21
